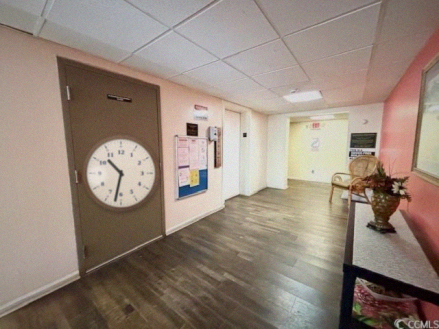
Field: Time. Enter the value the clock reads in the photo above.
10:32
